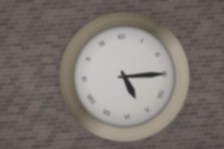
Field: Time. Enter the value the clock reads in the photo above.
5:15
